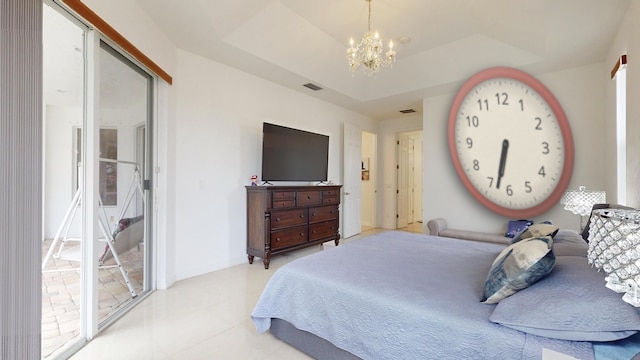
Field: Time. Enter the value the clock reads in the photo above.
6:33
